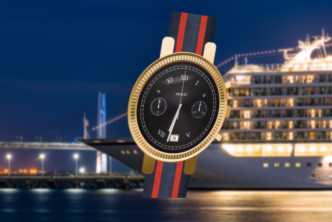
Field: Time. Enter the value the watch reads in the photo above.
6:32
